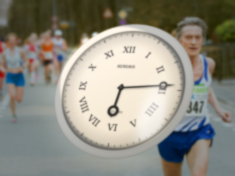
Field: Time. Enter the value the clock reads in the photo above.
6:14
